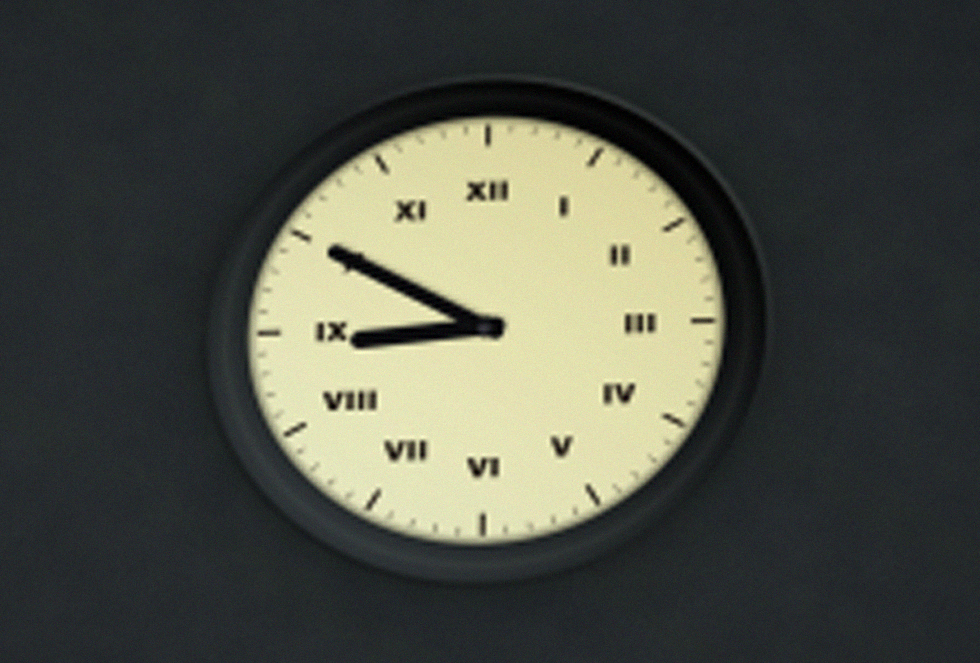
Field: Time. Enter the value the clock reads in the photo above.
8:50
